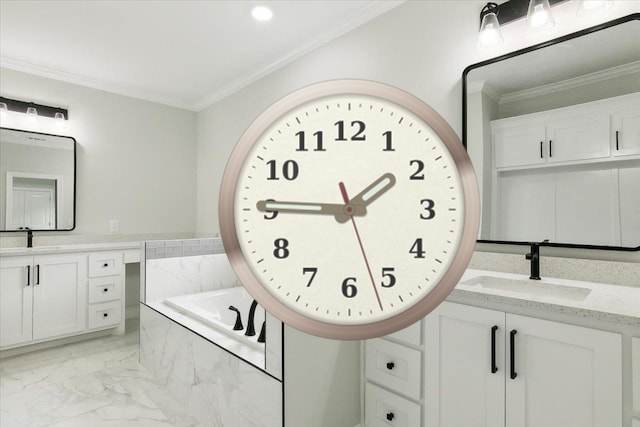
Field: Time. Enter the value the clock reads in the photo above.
1:45:27
